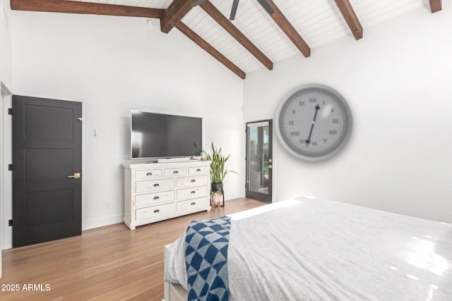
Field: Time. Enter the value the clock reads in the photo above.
12:33
